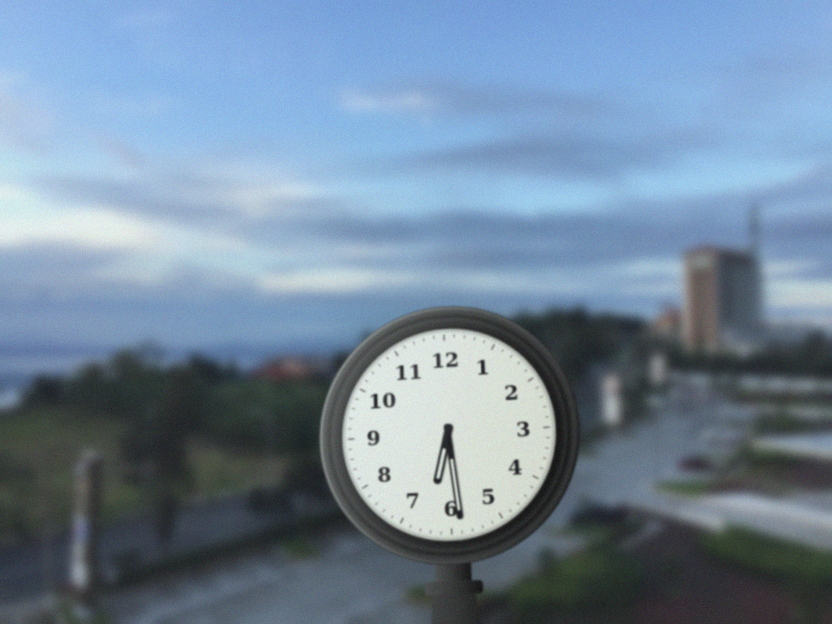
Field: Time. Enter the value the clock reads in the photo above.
6:29
